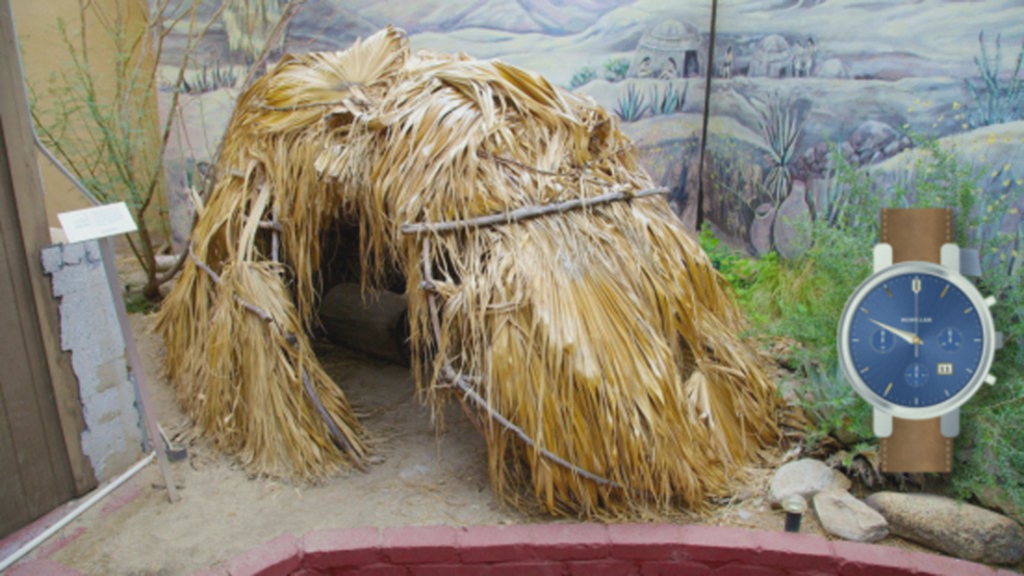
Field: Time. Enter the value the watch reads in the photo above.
9:49
